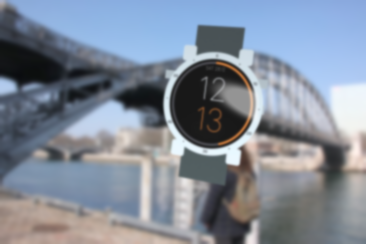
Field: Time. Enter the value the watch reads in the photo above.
12:13
